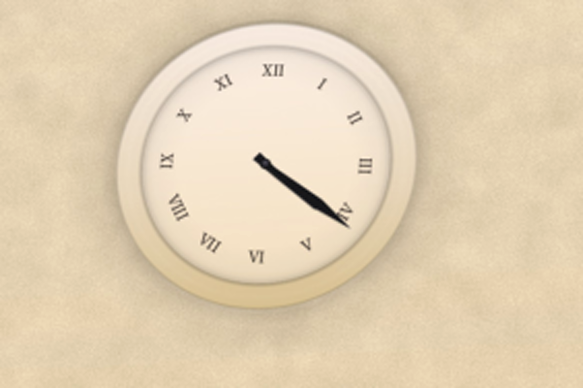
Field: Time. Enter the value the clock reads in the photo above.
4:21
